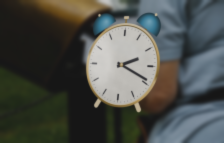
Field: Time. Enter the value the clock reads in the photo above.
2:19
